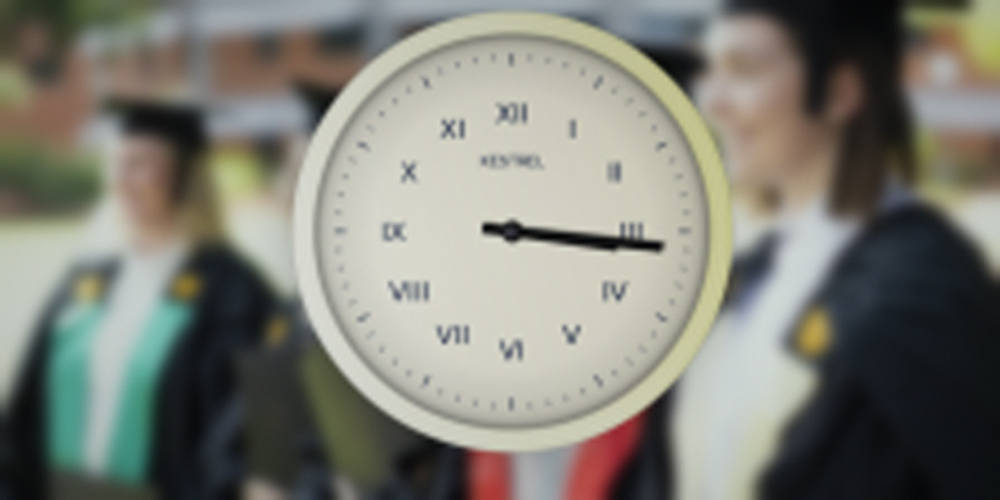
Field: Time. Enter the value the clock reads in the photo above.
3:16
